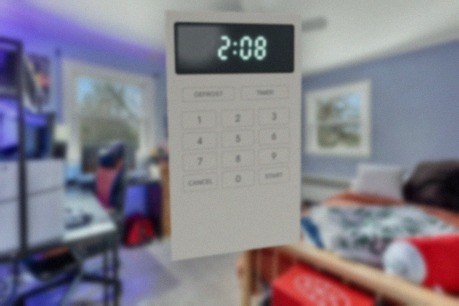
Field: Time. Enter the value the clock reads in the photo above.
2:08
